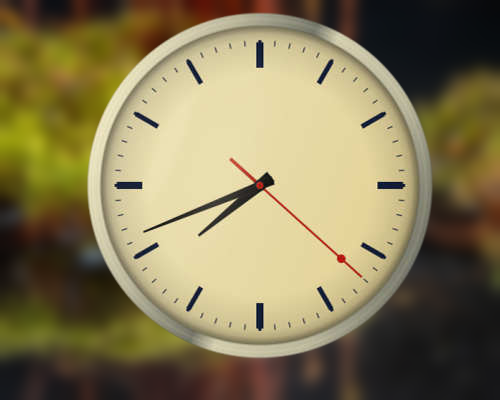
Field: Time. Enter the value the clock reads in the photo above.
7:41:22
